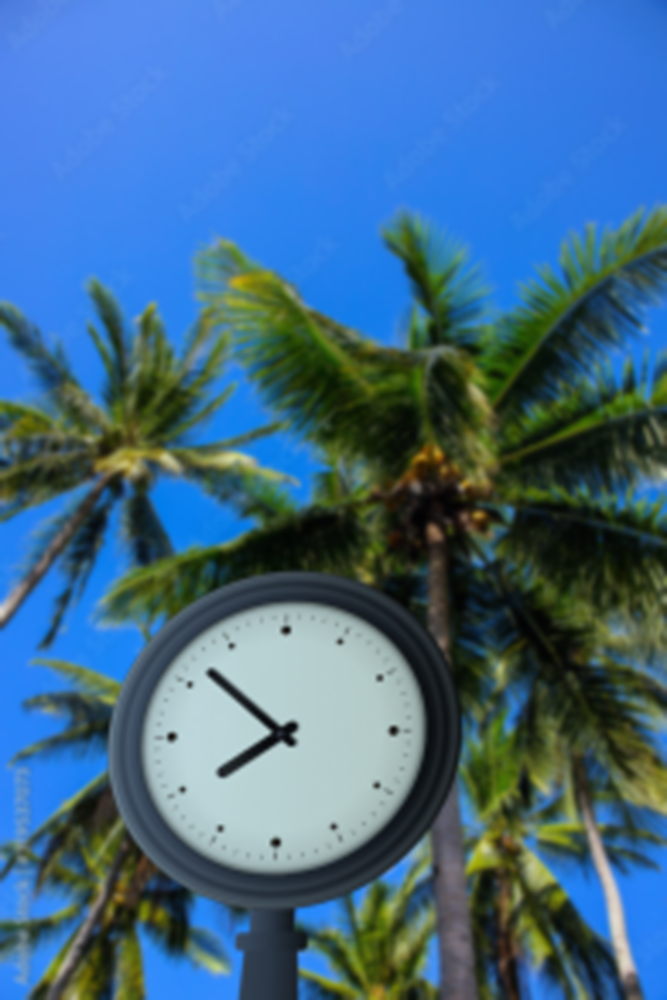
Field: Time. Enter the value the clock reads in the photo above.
7:52
